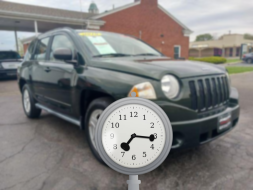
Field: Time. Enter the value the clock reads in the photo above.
7:16
